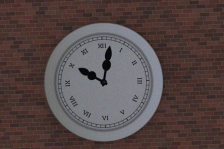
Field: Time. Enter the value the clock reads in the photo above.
10:02
